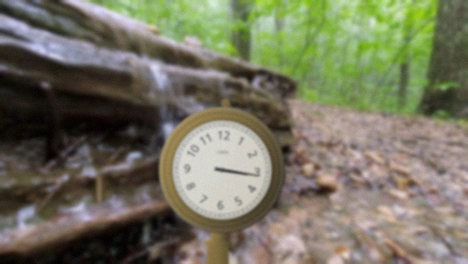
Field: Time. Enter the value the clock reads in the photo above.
3:16
